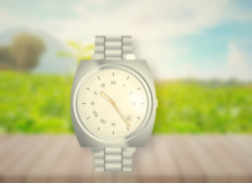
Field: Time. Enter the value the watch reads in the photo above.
10:24
